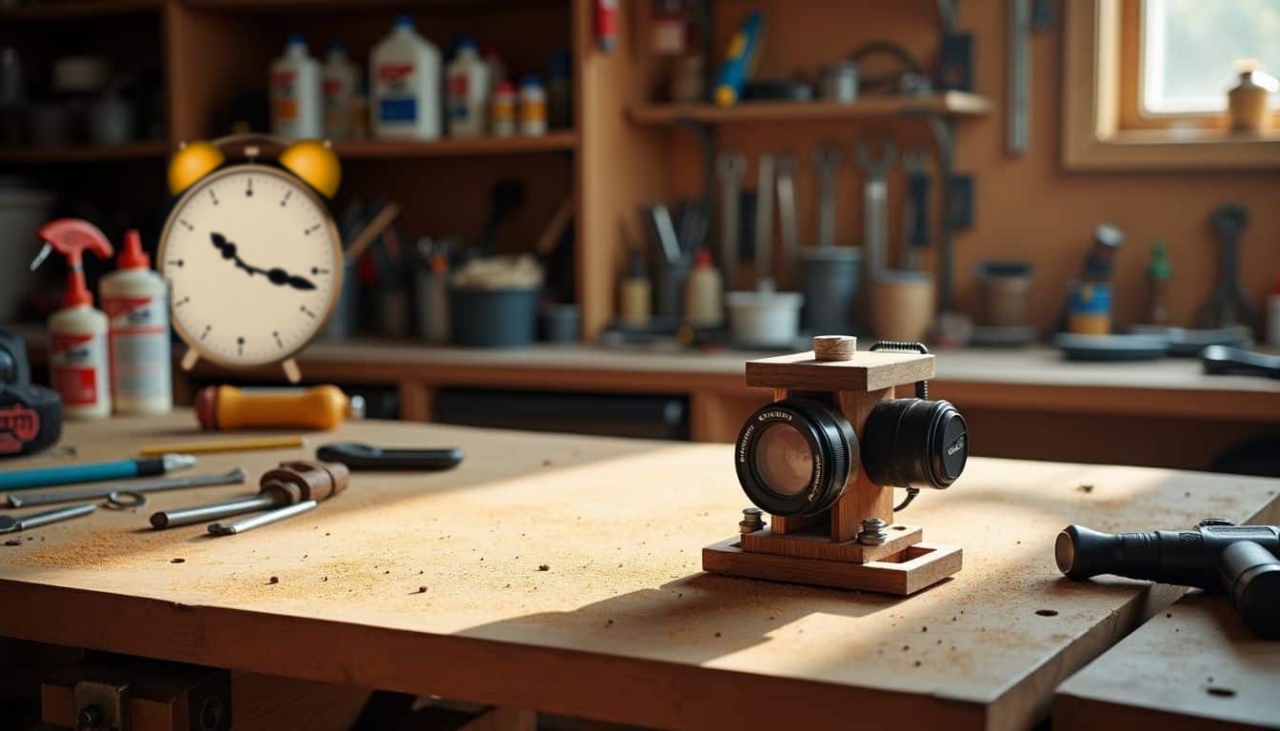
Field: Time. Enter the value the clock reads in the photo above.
10:17
